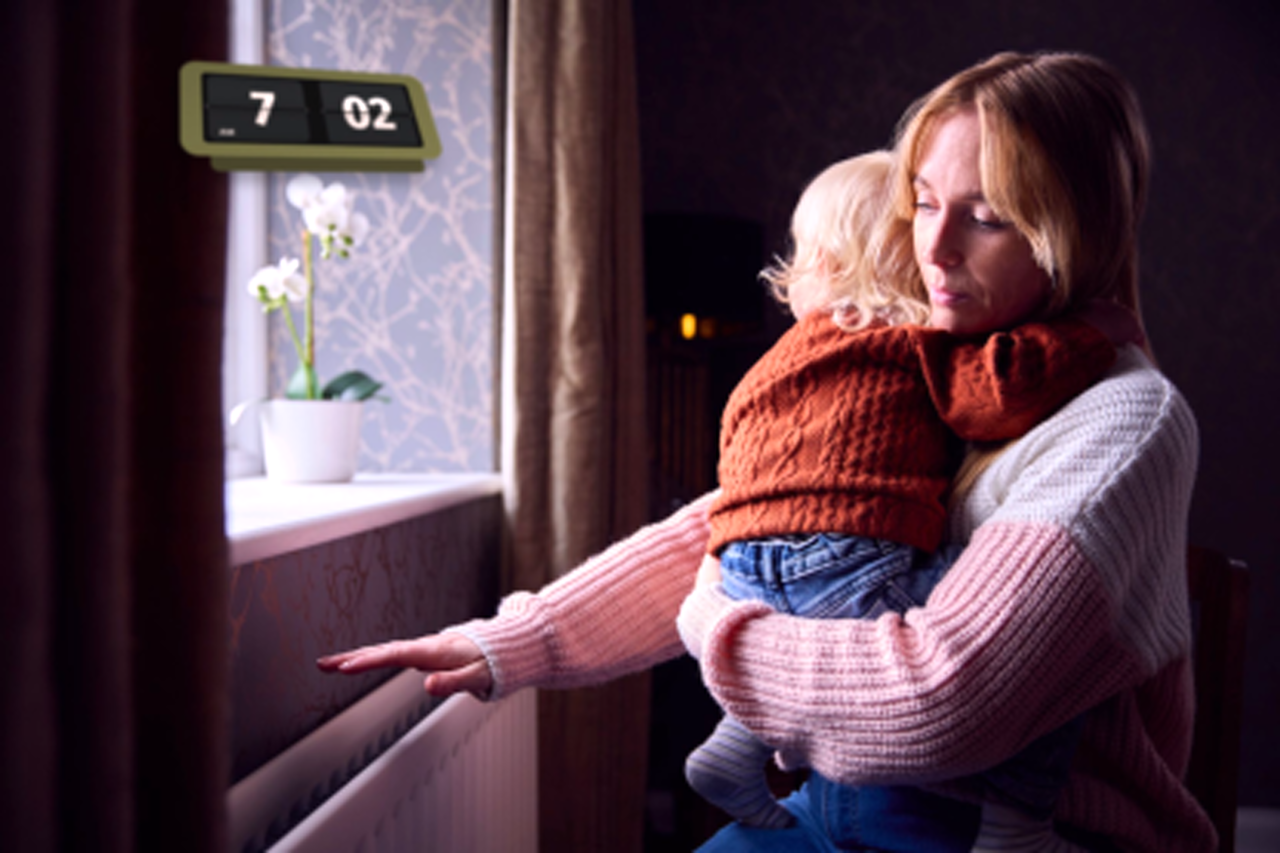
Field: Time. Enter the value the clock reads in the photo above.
7:02
